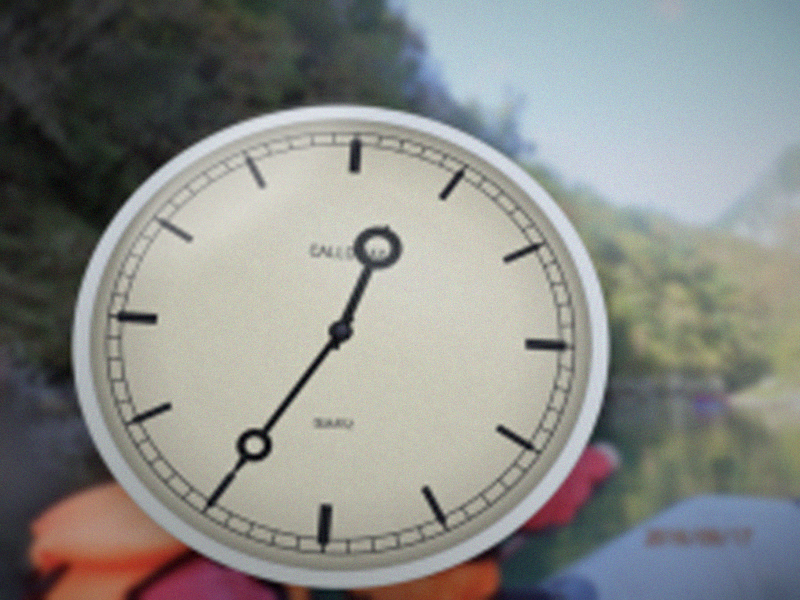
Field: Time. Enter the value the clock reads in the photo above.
12:35
